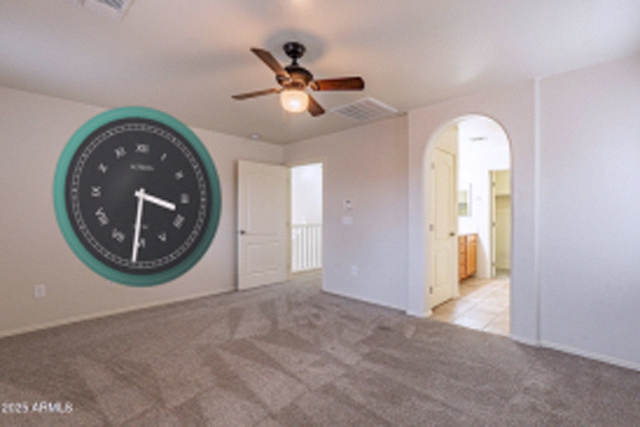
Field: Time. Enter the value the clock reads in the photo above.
3:31
